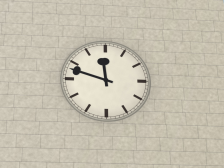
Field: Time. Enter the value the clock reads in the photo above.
11:48
